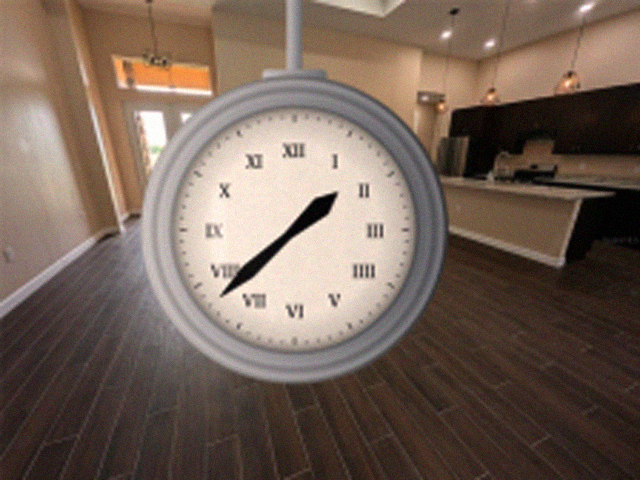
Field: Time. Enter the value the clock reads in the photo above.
1:38
